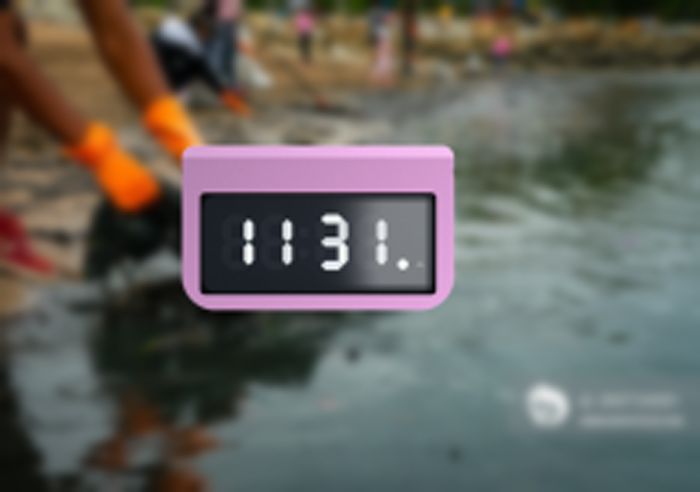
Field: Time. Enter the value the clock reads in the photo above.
11:31
